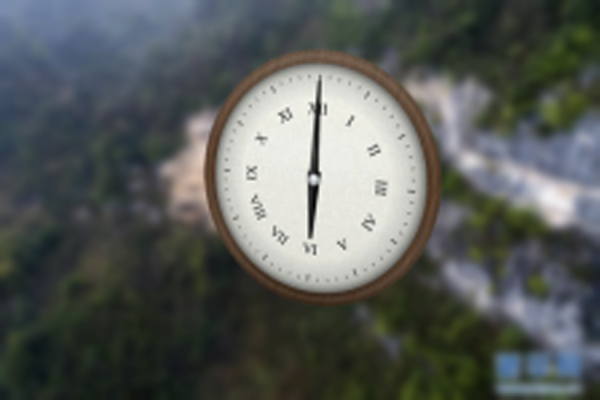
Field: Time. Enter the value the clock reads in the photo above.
6:00
